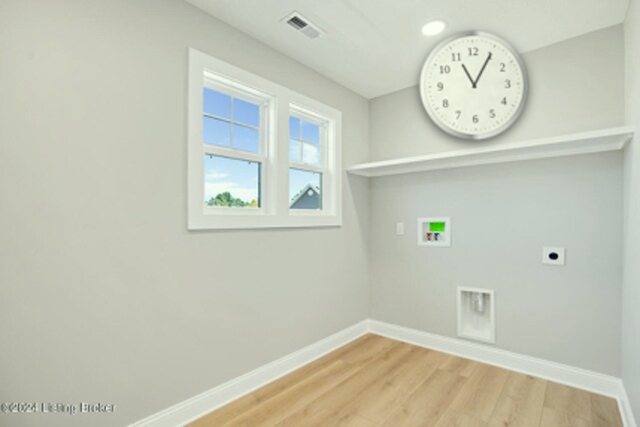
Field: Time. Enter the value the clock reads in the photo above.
11:05
